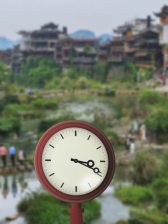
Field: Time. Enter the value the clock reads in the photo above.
3:19
